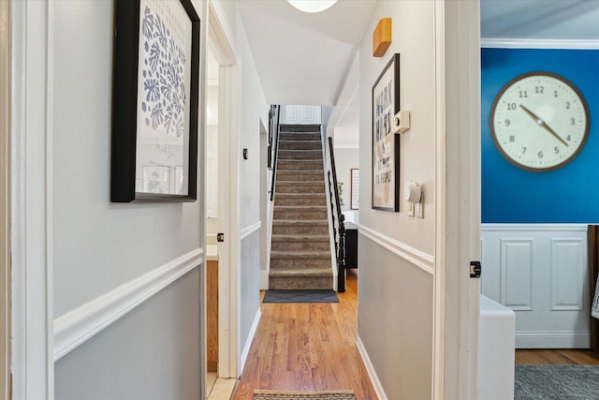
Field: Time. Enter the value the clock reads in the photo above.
10:22
